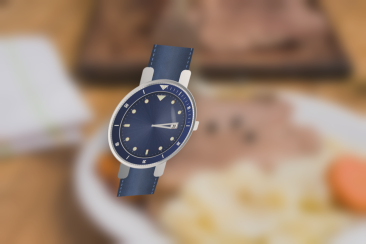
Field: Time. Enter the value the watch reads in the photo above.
3:14
